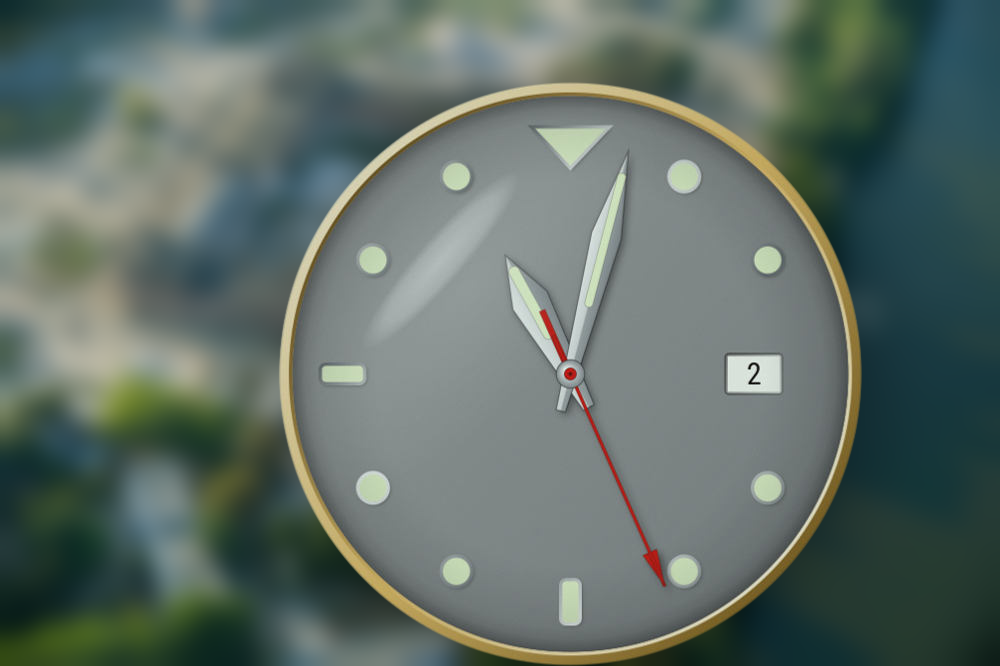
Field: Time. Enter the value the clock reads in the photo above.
11:02:26
